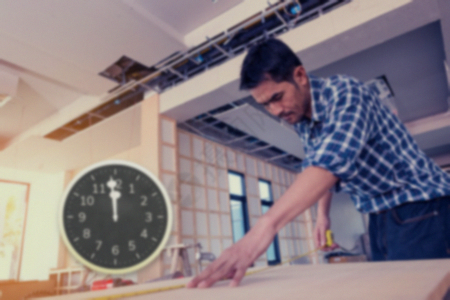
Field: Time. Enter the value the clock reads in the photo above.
11:59
